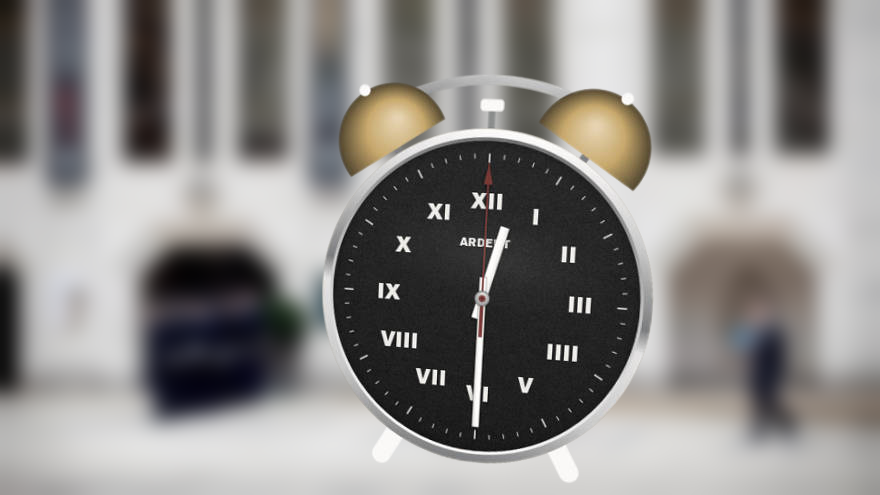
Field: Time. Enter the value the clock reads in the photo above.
12:30:00
